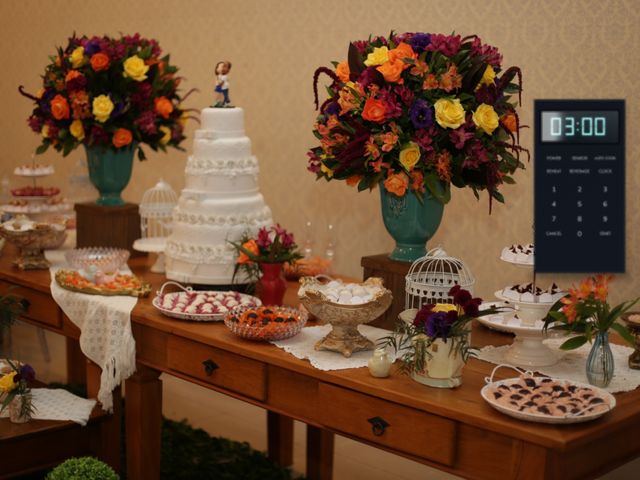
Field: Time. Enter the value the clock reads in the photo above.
3:00
